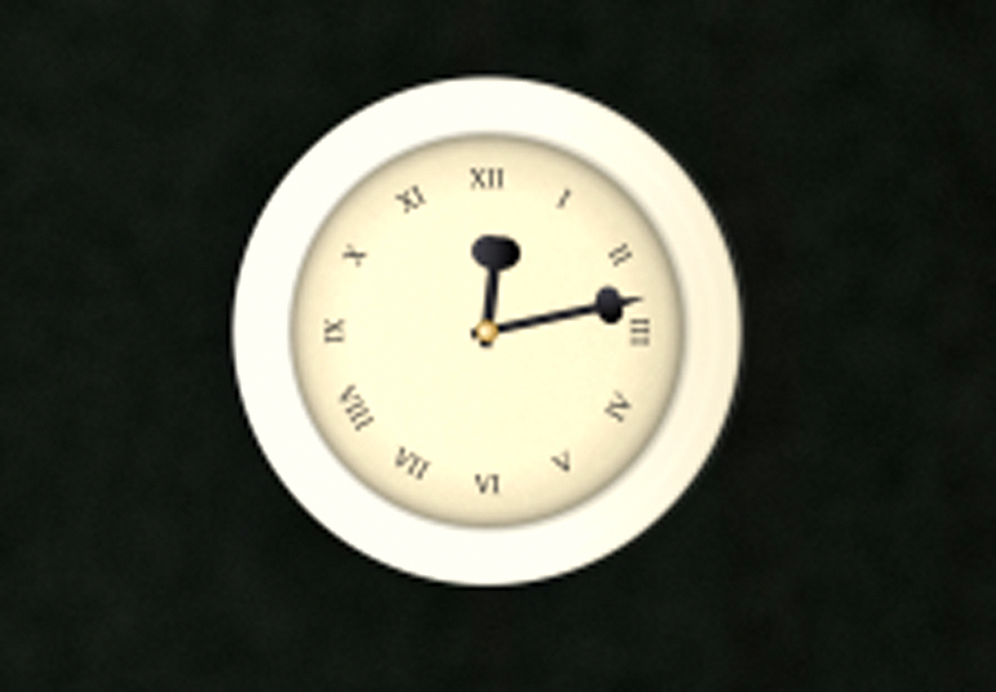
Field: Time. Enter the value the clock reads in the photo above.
12:13
